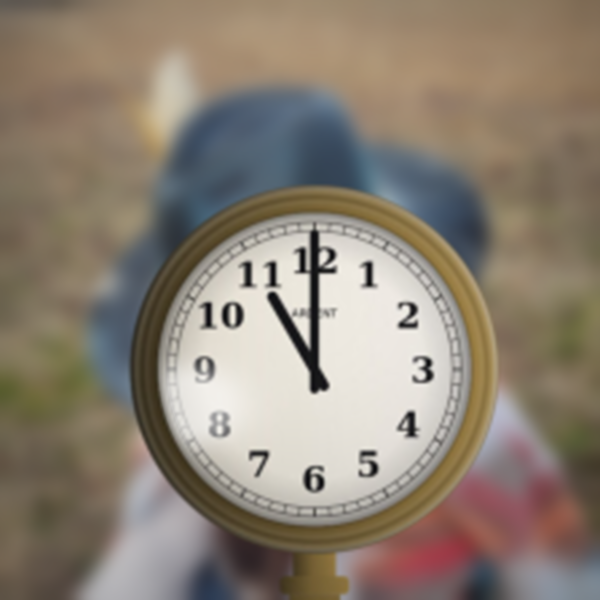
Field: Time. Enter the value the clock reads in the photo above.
11:00
